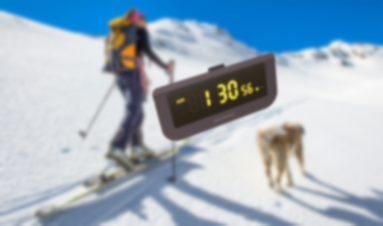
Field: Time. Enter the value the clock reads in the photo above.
1:30
